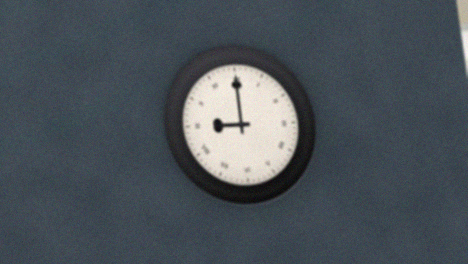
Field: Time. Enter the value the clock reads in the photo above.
9:00
